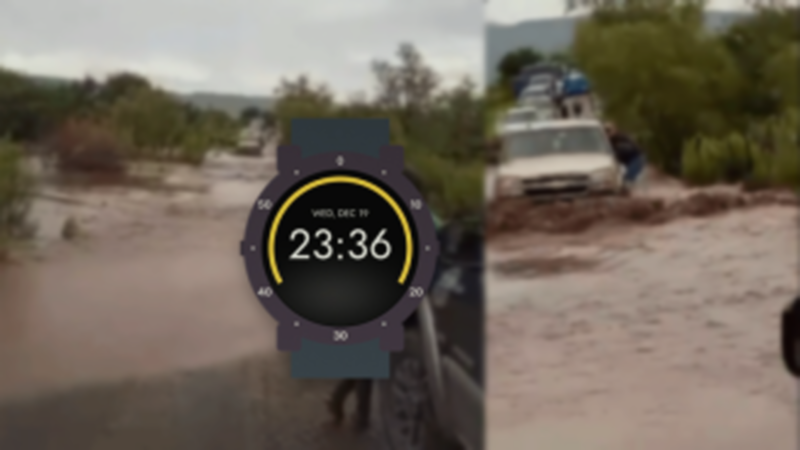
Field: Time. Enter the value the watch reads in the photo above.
23:36
